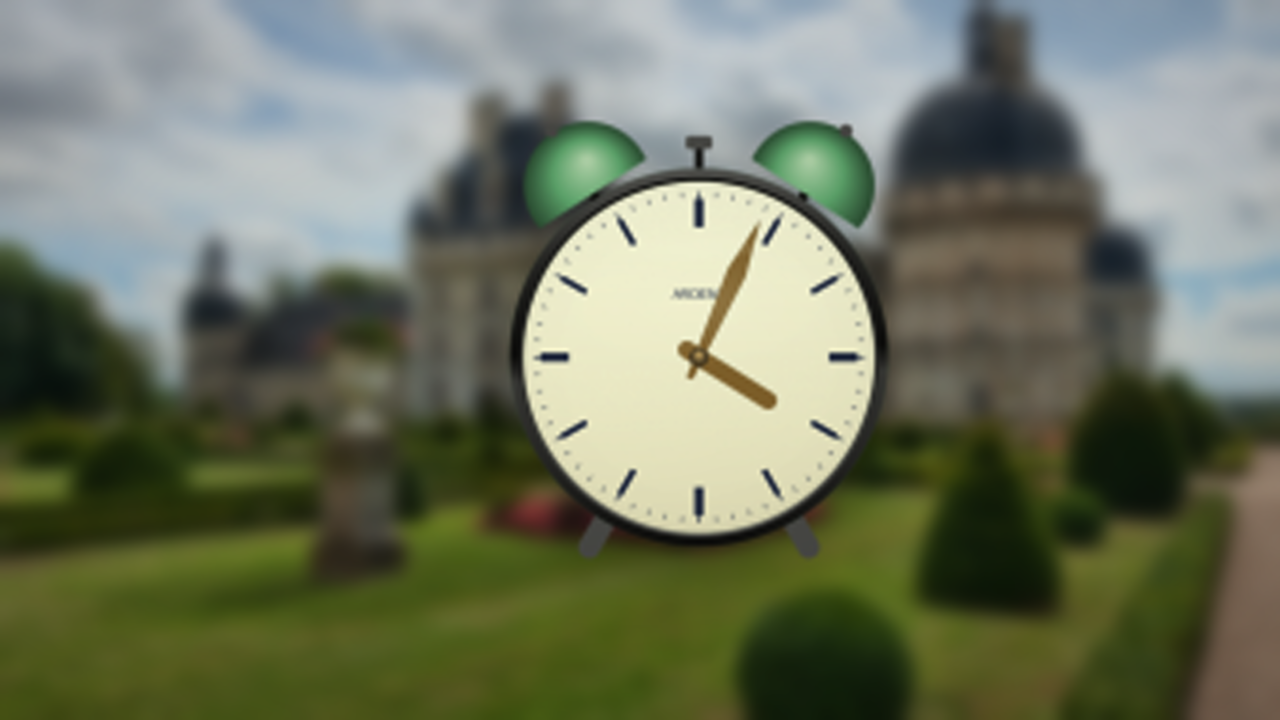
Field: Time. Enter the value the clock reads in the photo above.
4:04
